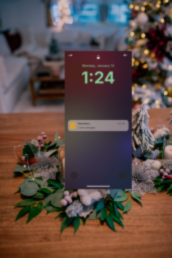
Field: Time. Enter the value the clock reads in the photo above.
1:24
